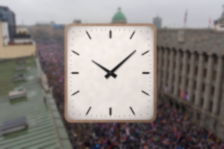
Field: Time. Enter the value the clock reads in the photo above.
10:08
